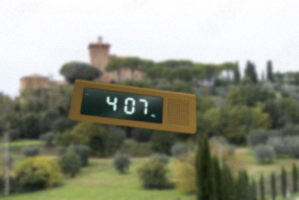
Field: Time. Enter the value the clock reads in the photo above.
4:07
